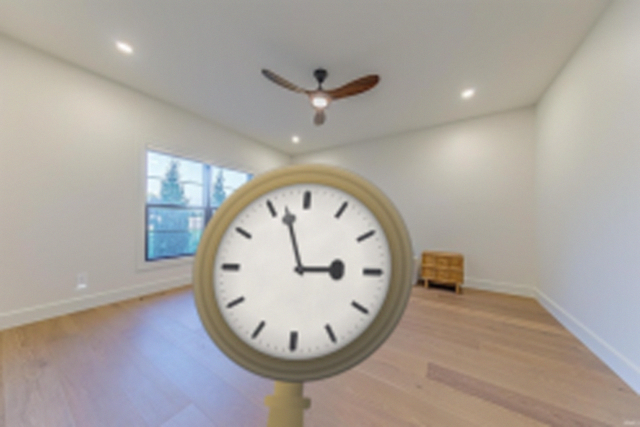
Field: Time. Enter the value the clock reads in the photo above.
2:57
